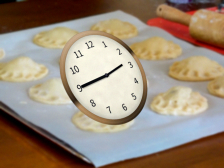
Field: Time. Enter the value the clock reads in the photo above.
2:45
